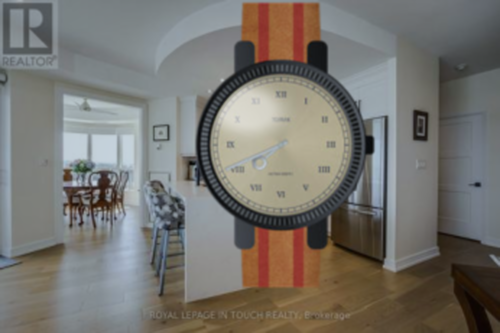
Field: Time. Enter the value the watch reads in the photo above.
7:41
